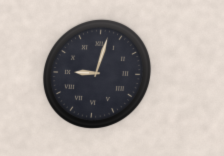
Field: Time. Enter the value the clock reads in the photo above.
9:02
